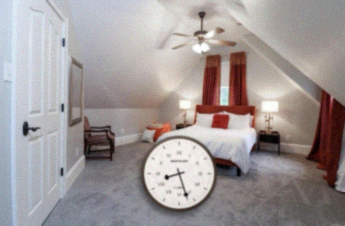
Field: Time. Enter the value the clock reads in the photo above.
8:27
